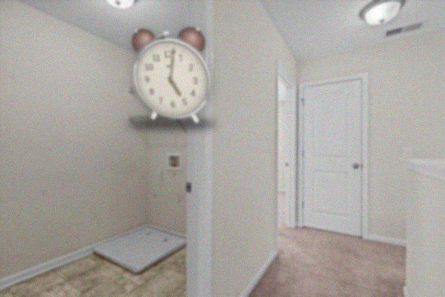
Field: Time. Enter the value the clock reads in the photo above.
5:02
